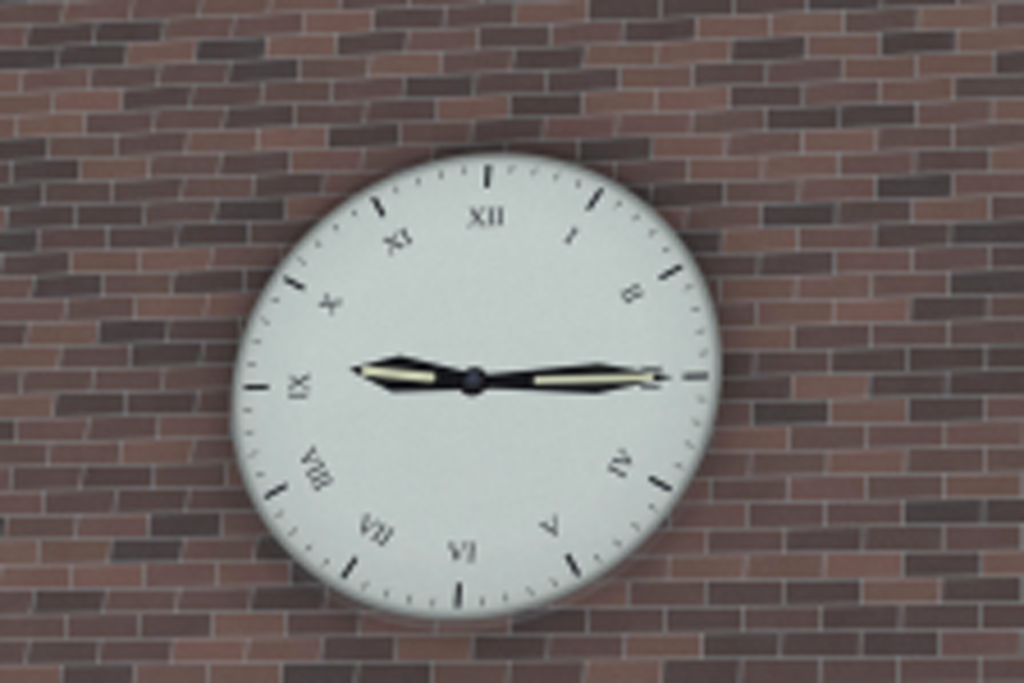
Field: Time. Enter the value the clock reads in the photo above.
9:15
